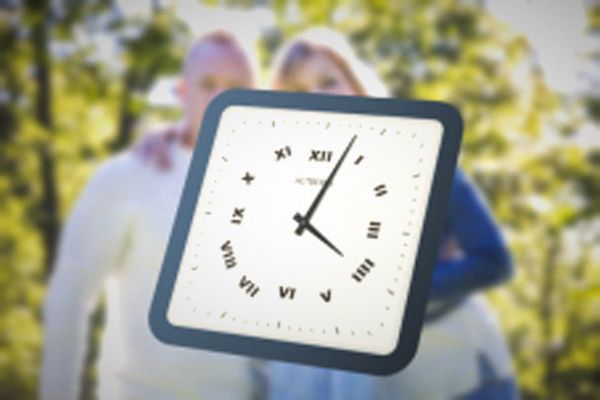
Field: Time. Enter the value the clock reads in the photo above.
4:03
